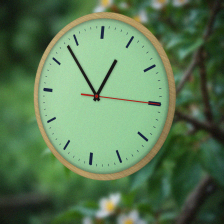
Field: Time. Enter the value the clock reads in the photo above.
12:53:15
